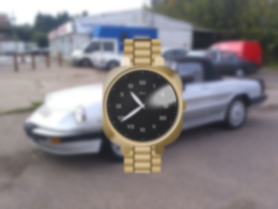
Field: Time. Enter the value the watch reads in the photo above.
10:39
